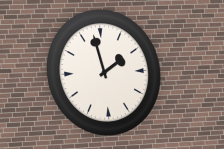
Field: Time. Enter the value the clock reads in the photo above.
1:58
